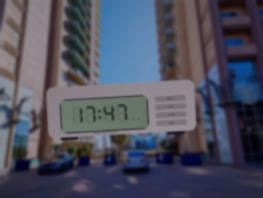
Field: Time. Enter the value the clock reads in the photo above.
17:47
